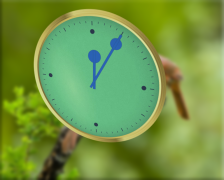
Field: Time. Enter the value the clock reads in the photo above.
12:05
